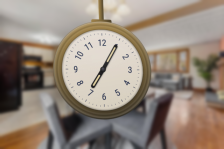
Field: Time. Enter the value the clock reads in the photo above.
7:05
